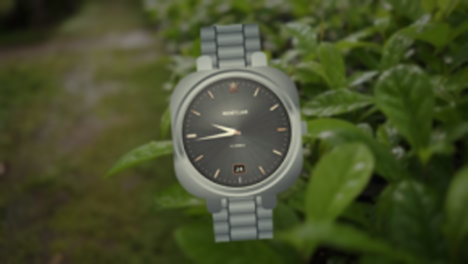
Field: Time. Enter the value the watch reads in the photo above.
9:44
